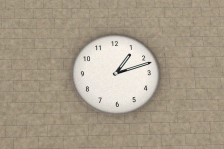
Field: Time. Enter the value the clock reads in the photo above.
1:12
